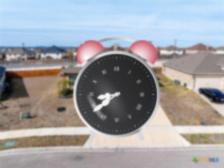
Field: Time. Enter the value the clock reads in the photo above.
8:39
